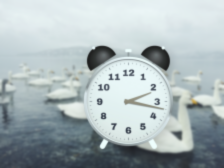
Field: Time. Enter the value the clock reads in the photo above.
2:17
